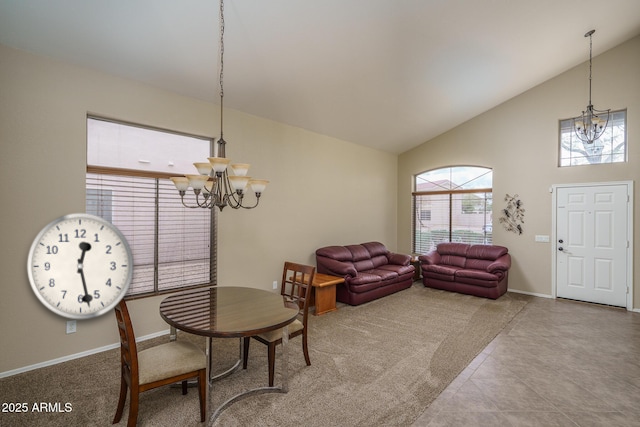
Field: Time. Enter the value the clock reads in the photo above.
12:28
